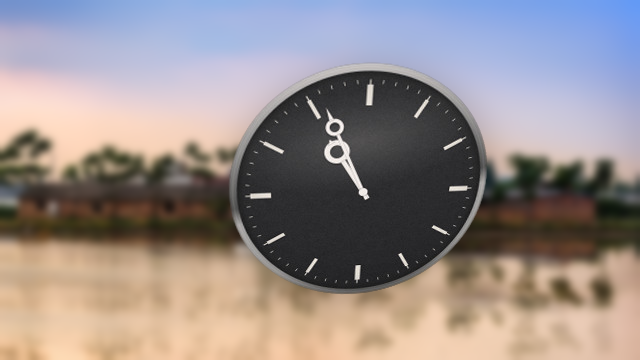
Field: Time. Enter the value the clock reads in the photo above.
10:56
